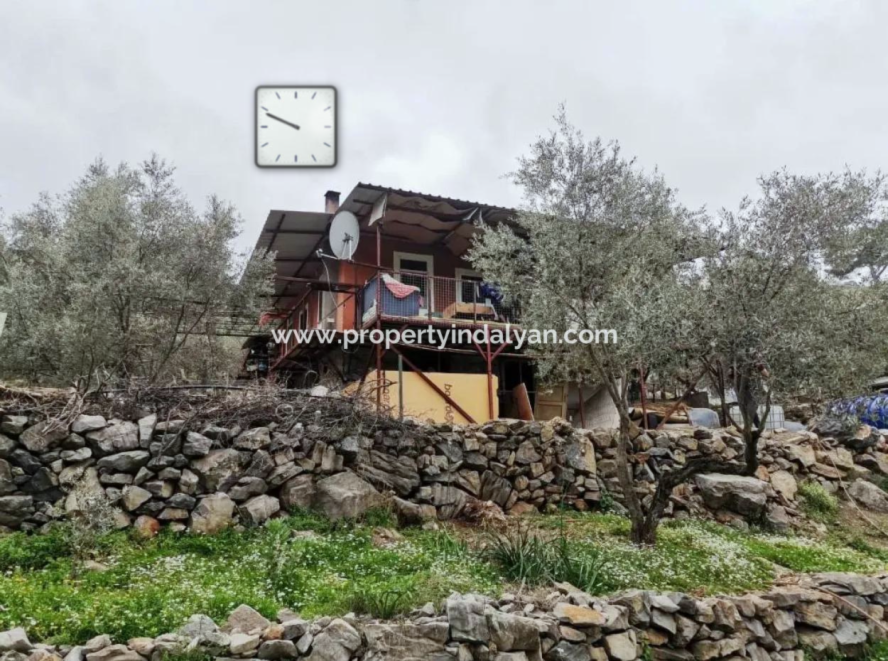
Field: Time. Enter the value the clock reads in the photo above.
9:49
